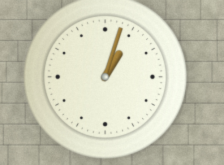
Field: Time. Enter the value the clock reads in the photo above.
1:03
